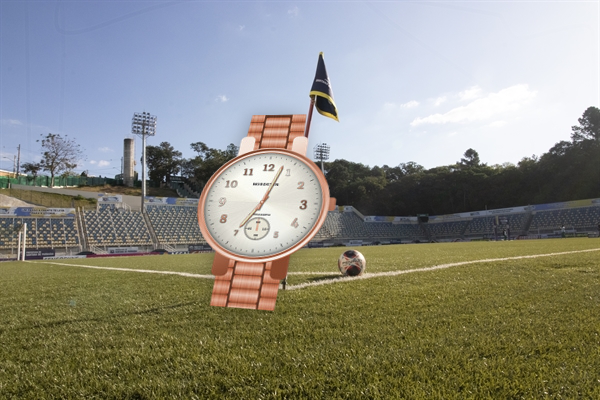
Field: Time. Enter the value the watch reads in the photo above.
7:03
